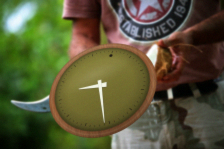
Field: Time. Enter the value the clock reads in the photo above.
8:26
